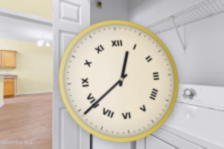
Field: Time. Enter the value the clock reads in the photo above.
12:39
